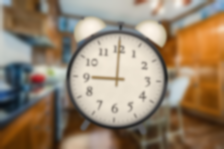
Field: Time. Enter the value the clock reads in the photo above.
9:00
